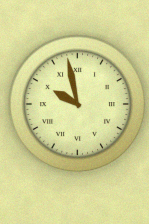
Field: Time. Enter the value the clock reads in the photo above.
9:58
